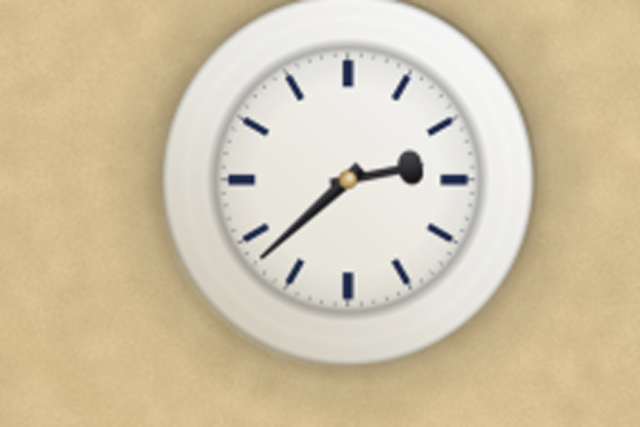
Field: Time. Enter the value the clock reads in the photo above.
2:38
